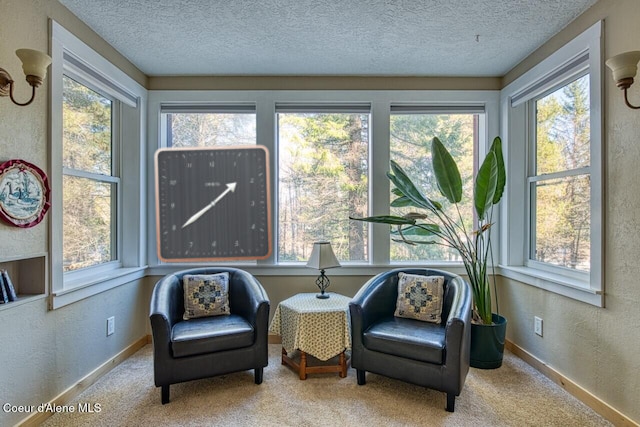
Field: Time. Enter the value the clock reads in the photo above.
1:39
